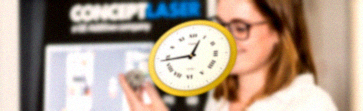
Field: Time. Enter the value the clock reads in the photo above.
12:44
